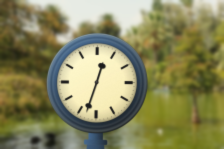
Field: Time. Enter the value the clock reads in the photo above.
12:33
